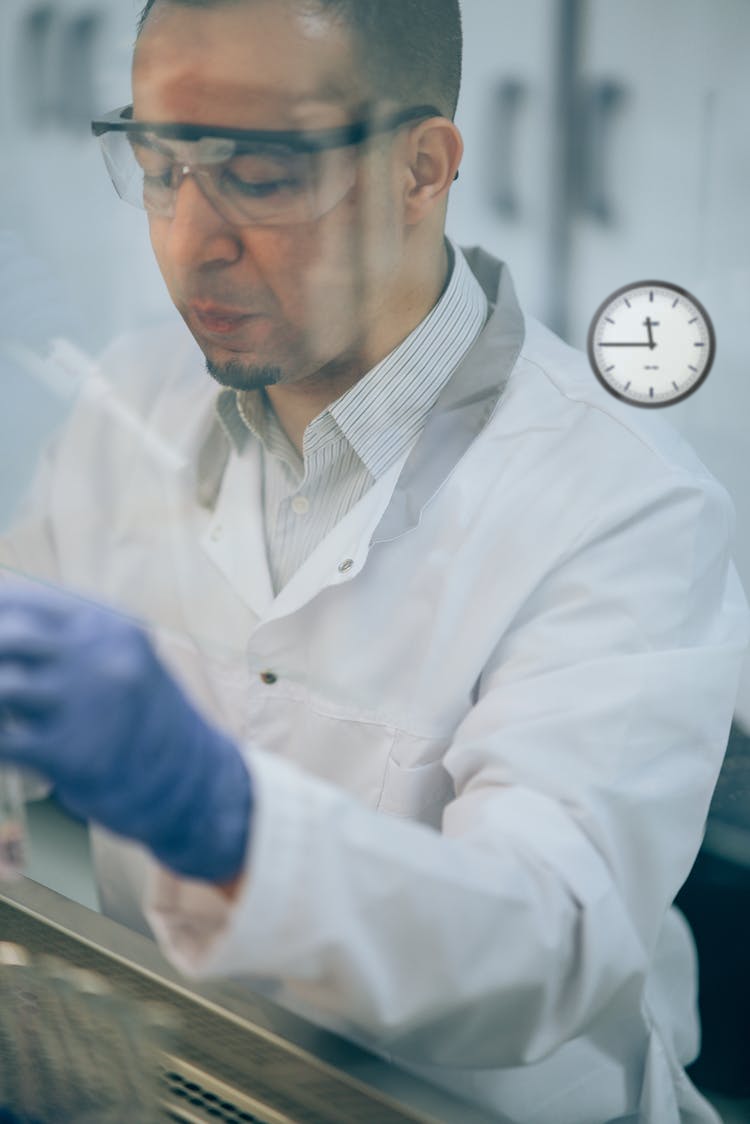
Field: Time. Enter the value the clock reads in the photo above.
11:45
